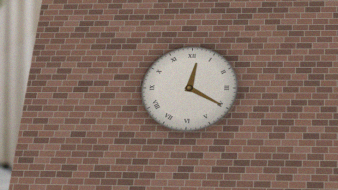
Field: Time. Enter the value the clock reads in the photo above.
12:20
